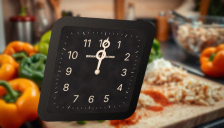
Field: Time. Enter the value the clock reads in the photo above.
12:01
